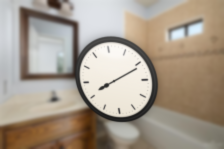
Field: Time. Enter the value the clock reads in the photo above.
8:11
